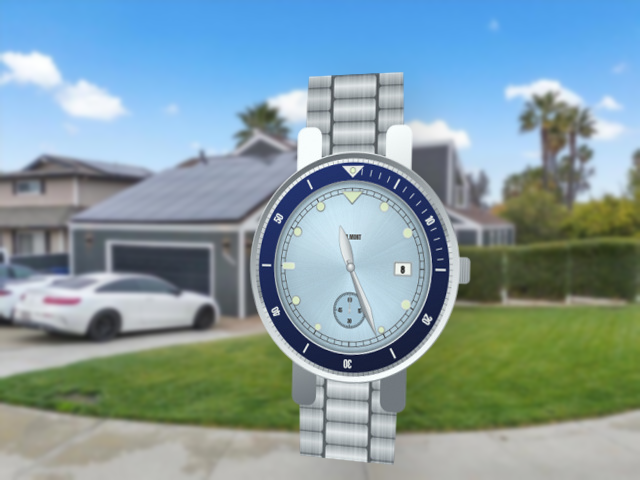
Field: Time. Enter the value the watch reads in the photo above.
11:26
